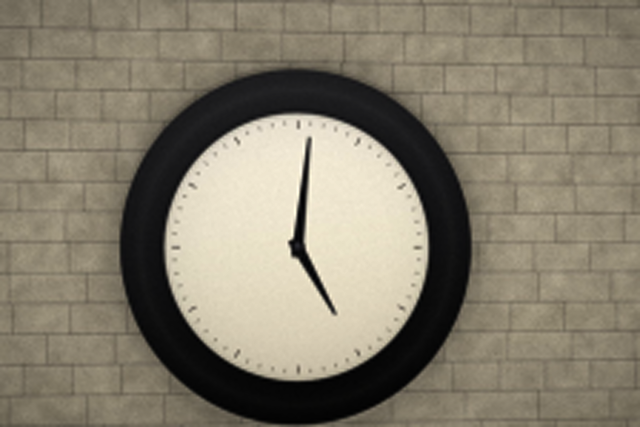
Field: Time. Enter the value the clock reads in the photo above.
5:01
